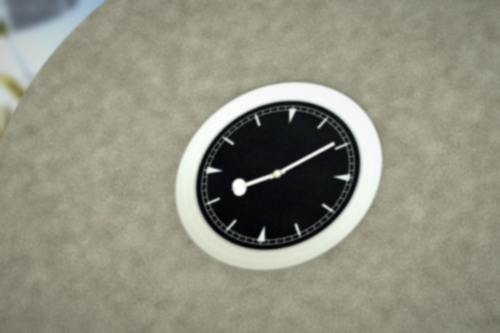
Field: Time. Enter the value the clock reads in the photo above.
8:09
